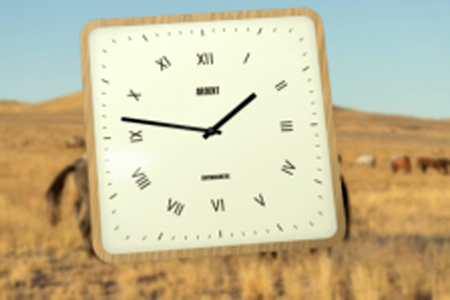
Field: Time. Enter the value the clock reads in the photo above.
1:47
